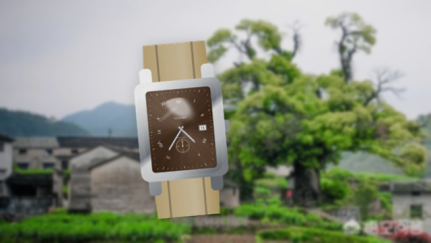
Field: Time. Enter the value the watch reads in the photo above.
4:36
